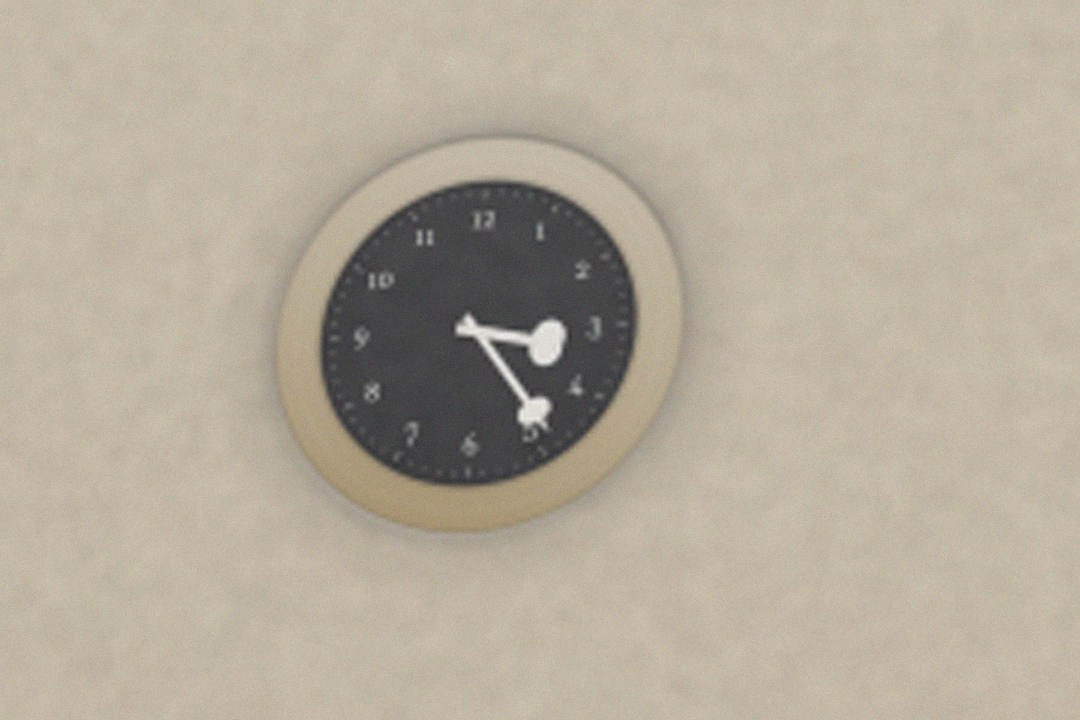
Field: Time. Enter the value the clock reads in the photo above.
3:24
